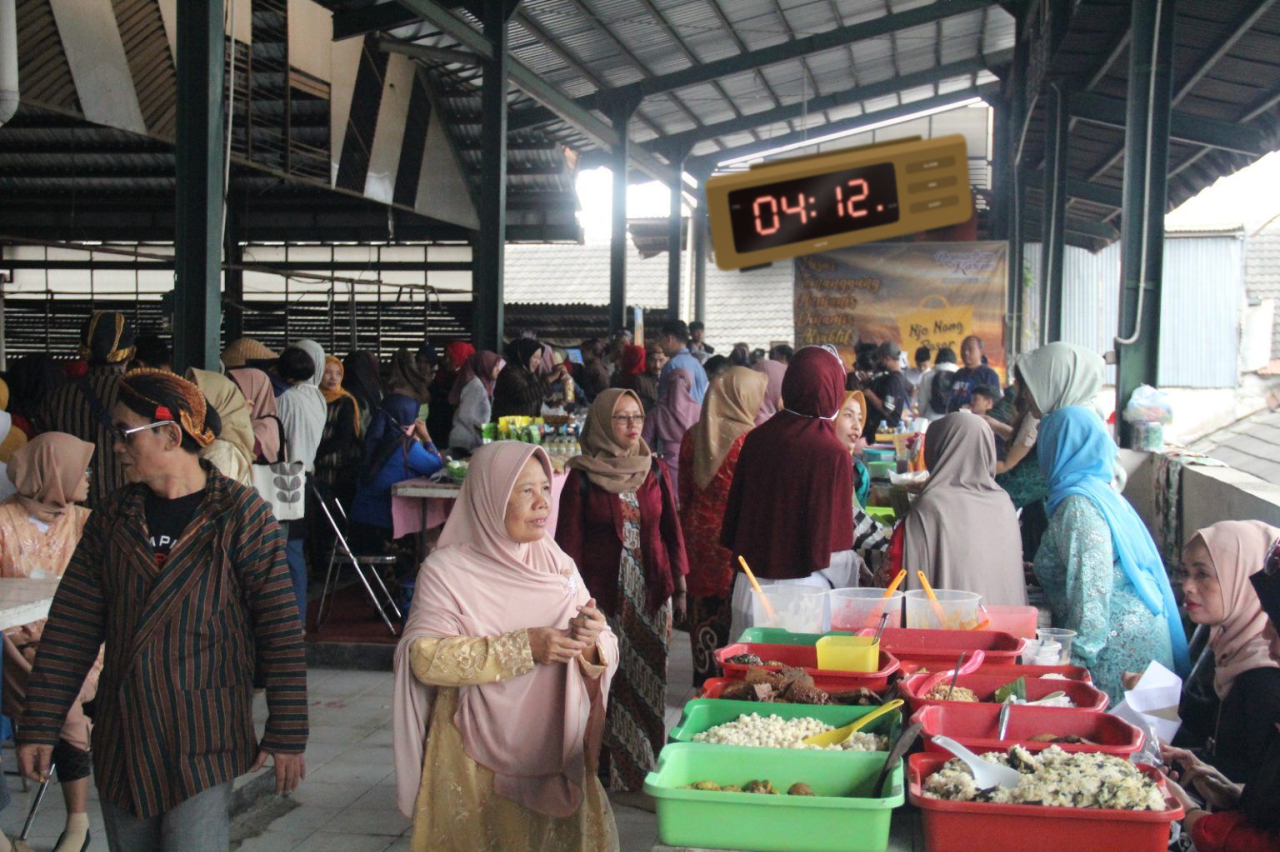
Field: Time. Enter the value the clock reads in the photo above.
4:12
